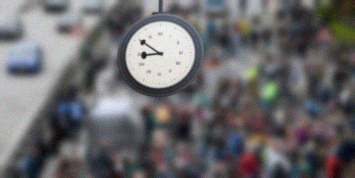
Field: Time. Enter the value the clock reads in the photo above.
8:51
